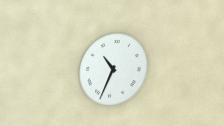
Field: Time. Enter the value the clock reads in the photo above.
10:33
